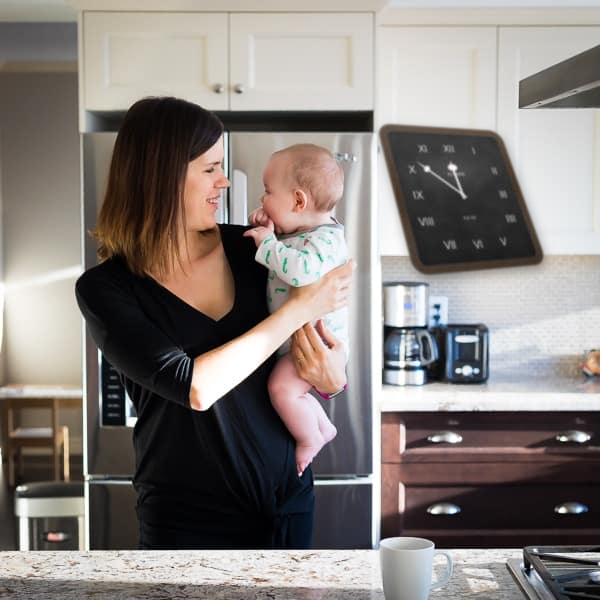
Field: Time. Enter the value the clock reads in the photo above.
11:52
